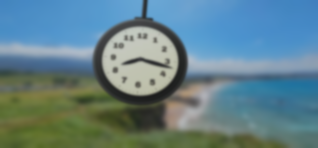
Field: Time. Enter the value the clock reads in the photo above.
8:17
